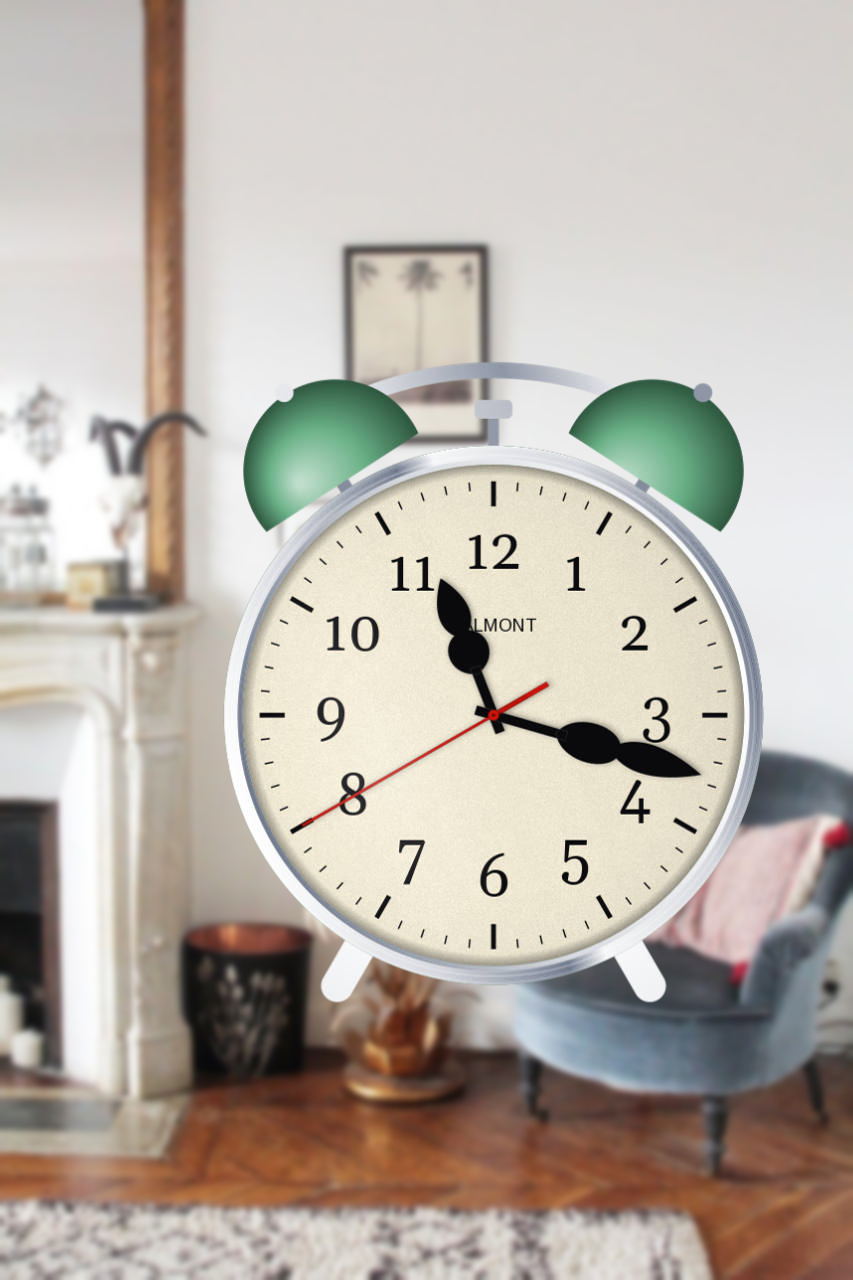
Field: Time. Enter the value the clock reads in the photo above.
11:17:40
